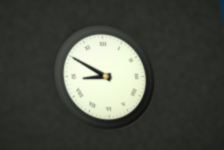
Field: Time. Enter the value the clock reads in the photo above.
8:50
